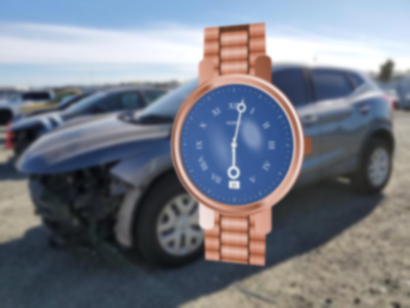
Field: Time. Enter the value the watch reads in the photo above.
6:02
